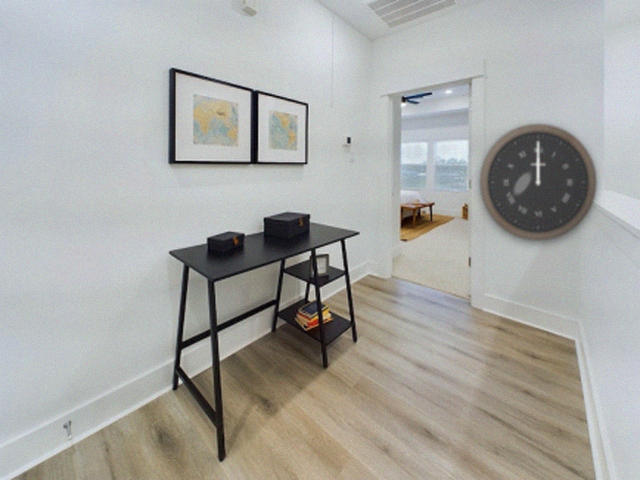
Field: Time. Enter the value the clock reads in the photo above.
12:00
